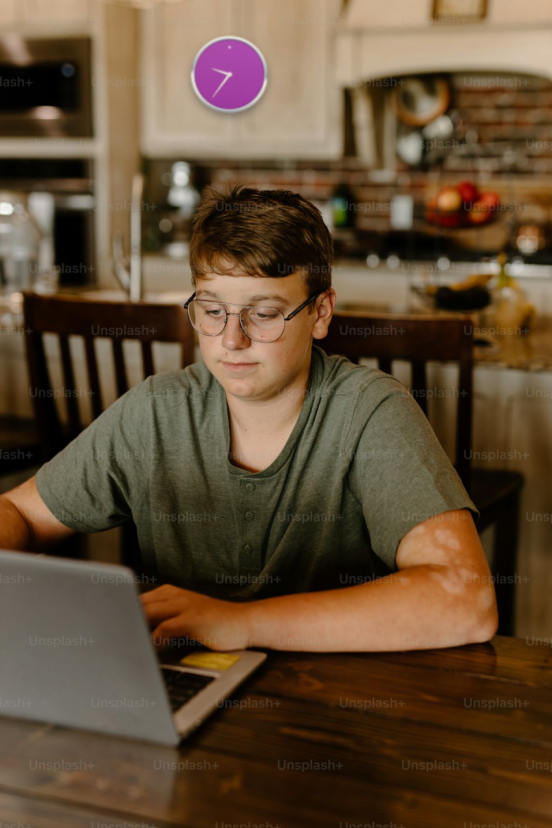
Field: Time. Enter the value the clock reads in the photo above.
9:36
